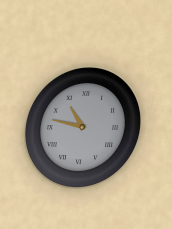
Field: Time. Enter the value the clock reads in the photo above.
10:47
